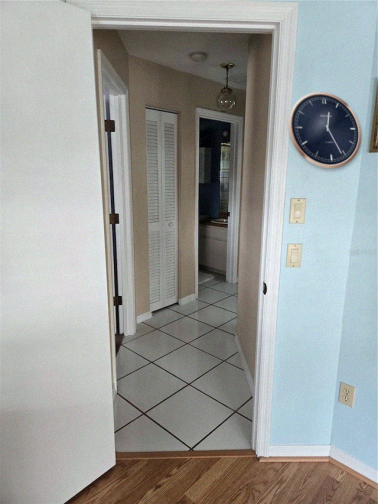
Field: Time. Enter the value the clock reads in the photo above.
12:26
